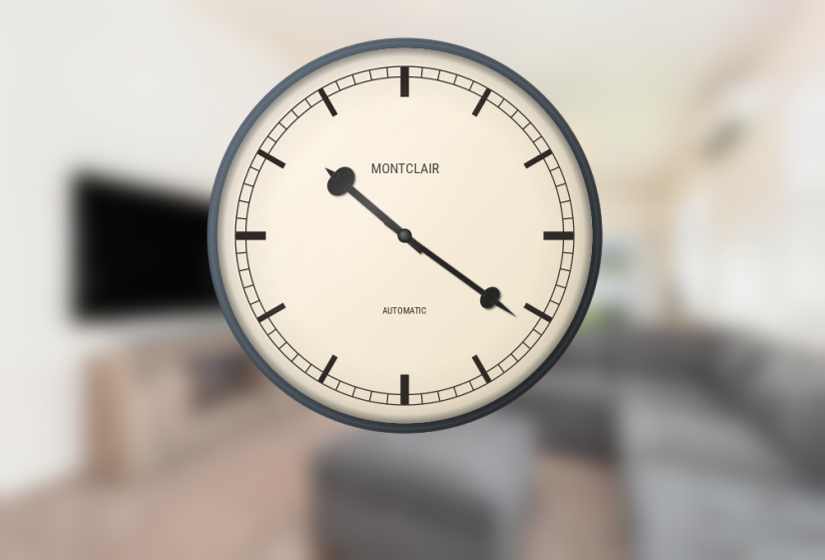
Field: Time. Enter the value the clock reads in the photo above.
10:21
